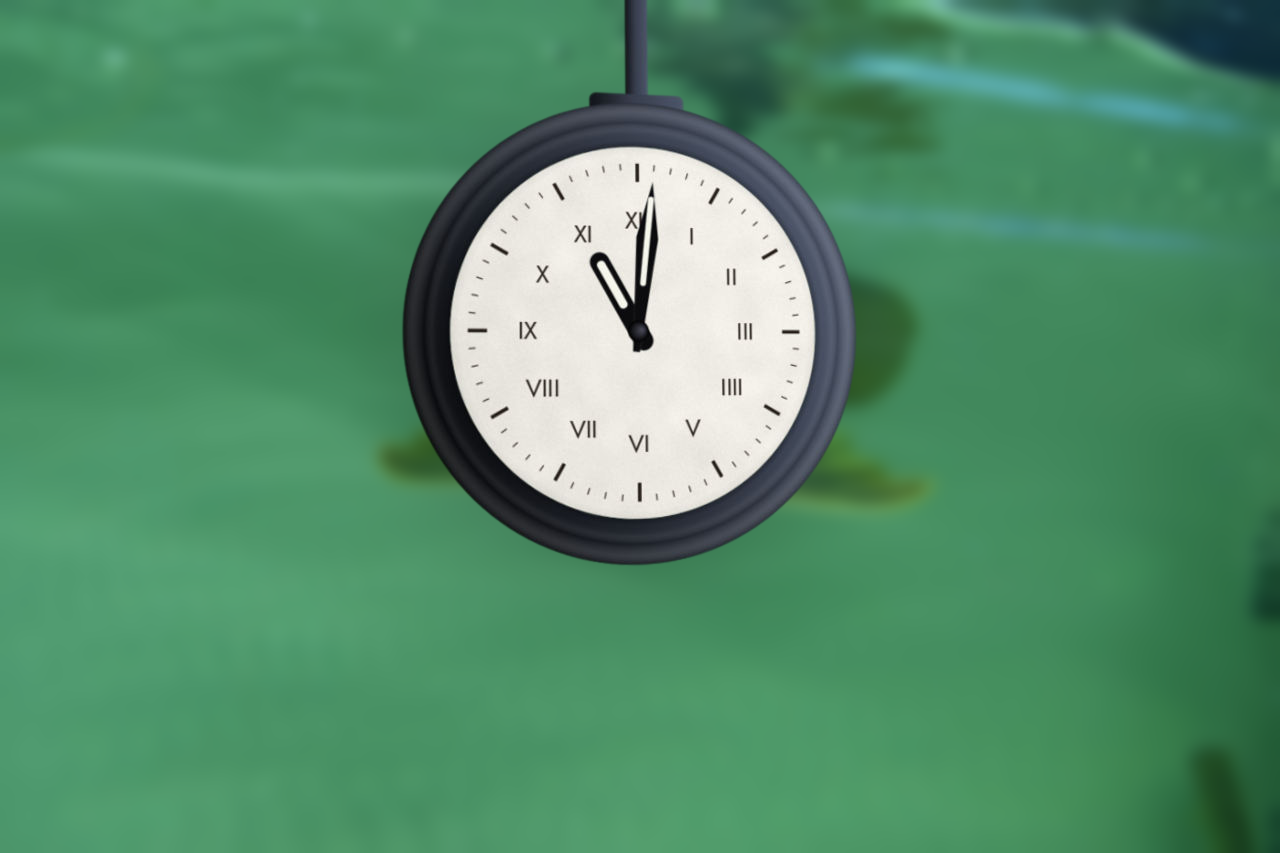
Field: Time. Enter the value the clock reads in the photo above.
11:01
